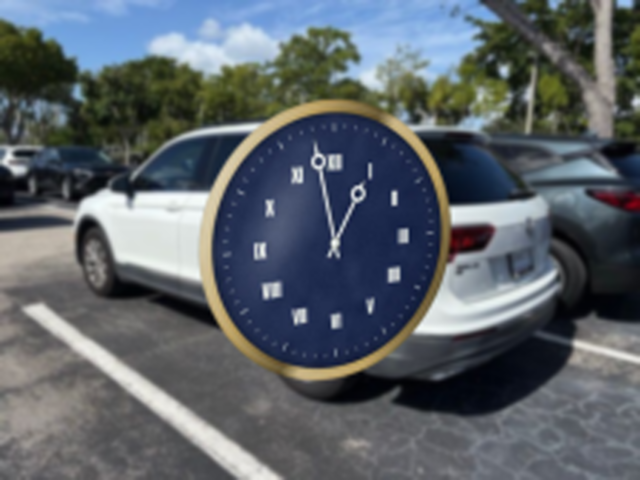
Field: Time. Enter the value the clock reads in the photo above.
12:58
